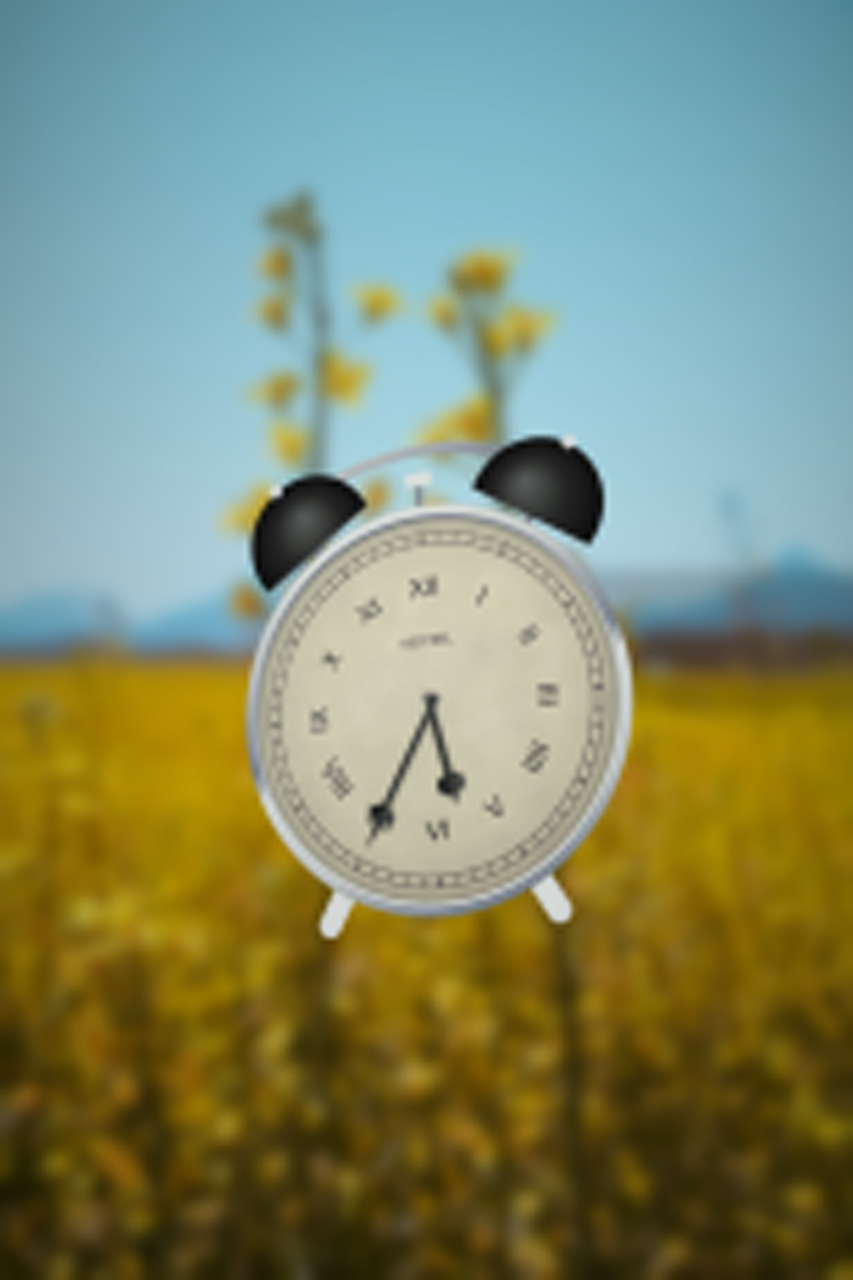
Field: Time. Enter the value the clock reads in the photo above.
5:35
